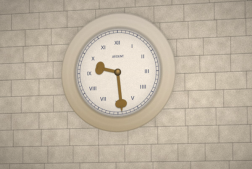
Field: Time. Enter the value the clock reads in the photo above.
9:29
